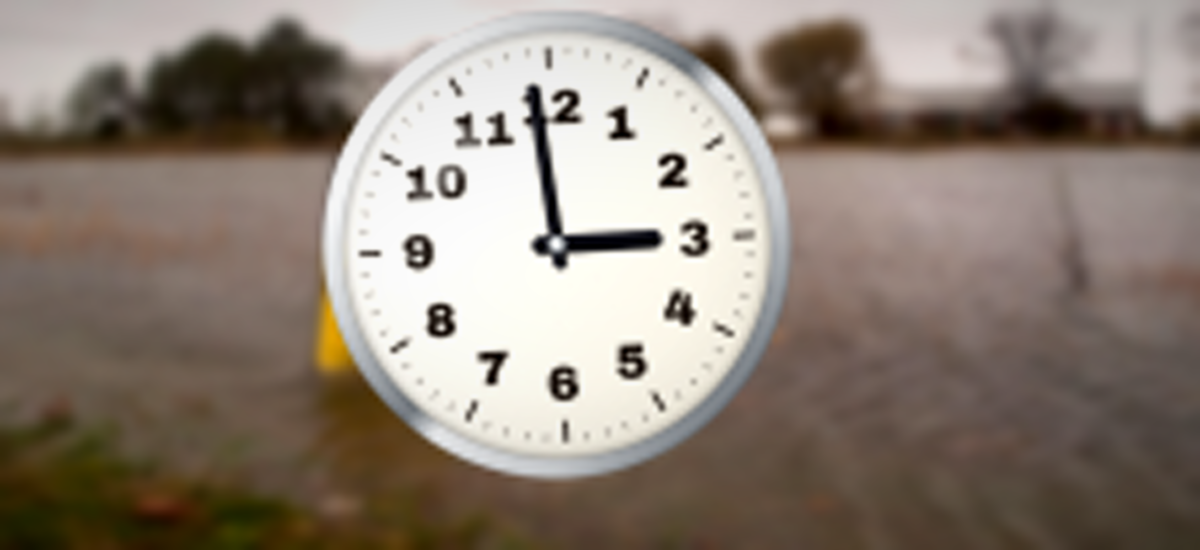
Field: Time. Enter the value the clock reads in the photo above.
2:59
